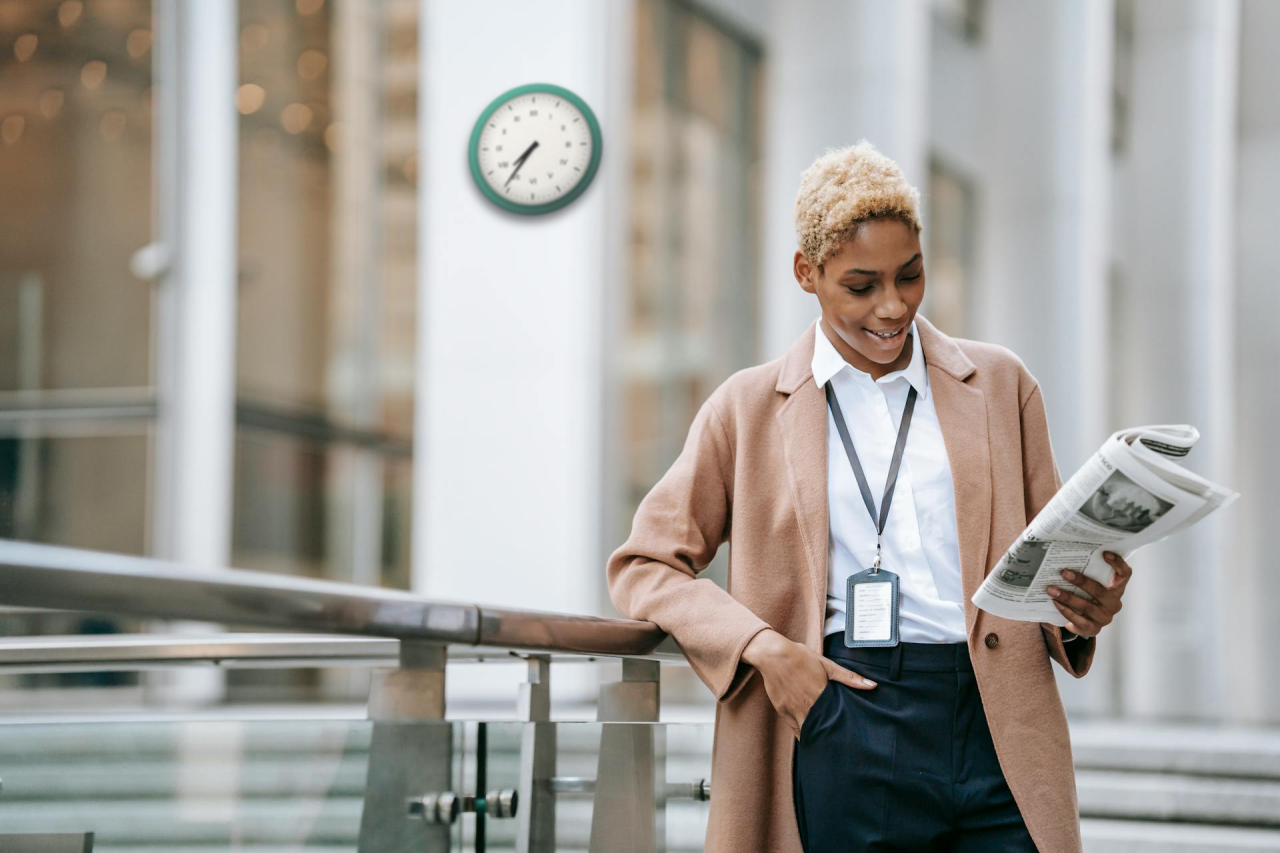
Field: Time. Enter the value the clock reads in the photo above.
7:36
